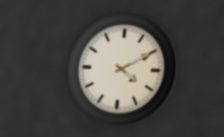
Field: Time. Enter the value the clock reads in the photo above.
4:10
